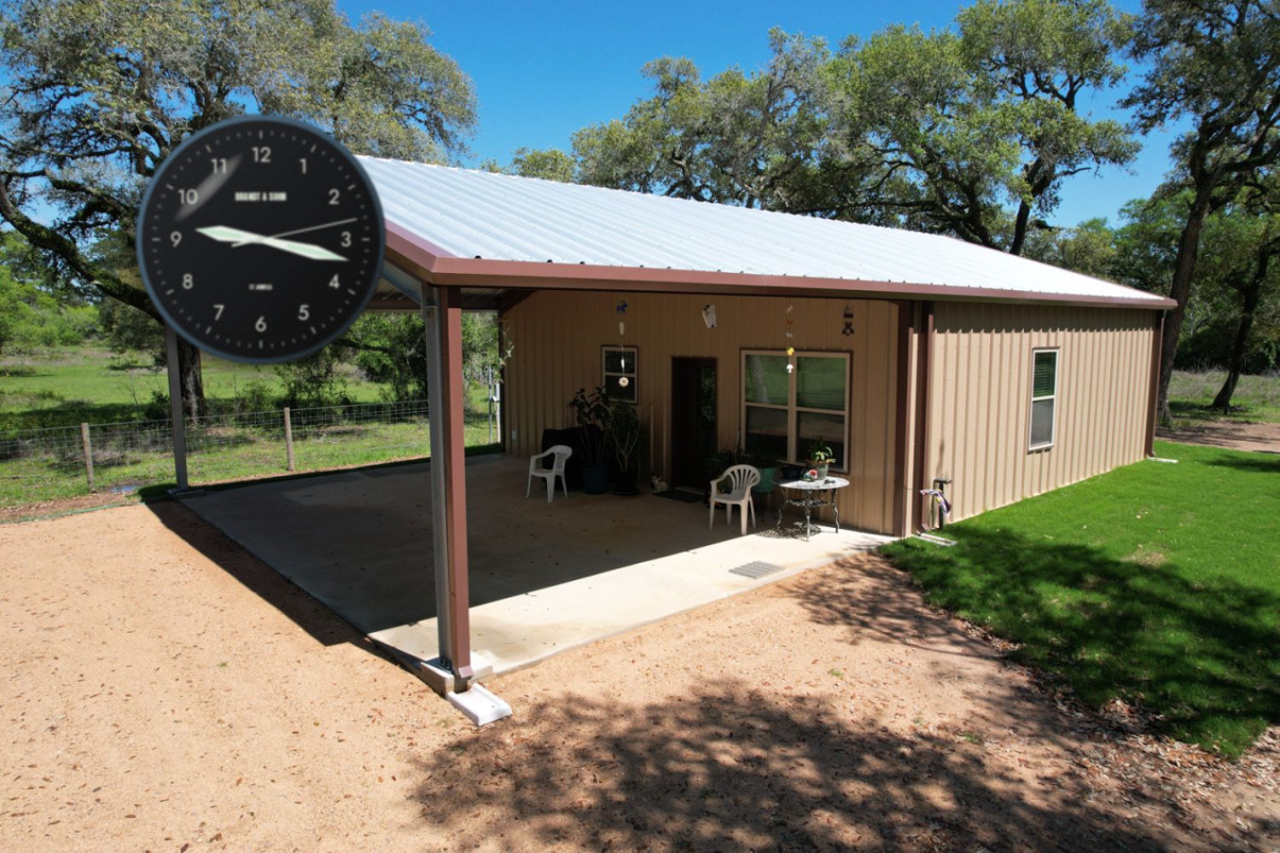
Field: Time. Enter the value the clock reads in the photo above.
9:17:13
